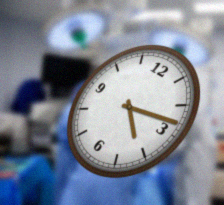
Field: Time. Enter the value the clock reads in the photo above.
4:13
